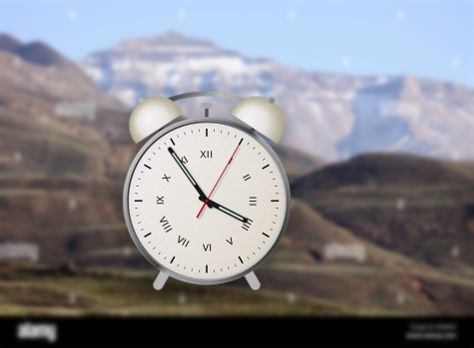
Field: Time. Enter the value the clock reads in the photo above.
3:54:05
